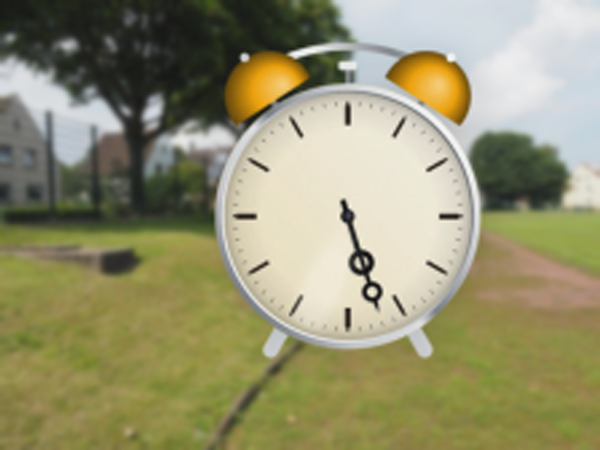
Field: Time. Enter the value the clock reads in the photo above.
5:27
